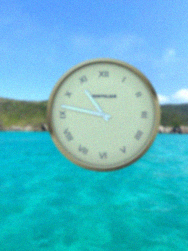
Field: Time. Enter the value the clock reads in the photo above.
10:47
